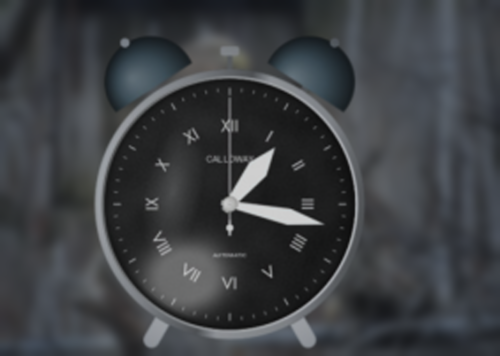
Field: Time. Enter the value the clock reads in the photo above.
1:17:00
